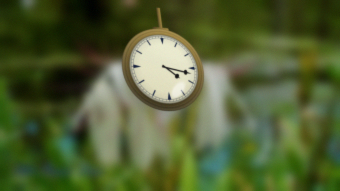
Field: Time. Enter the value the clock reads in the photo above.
4:17
